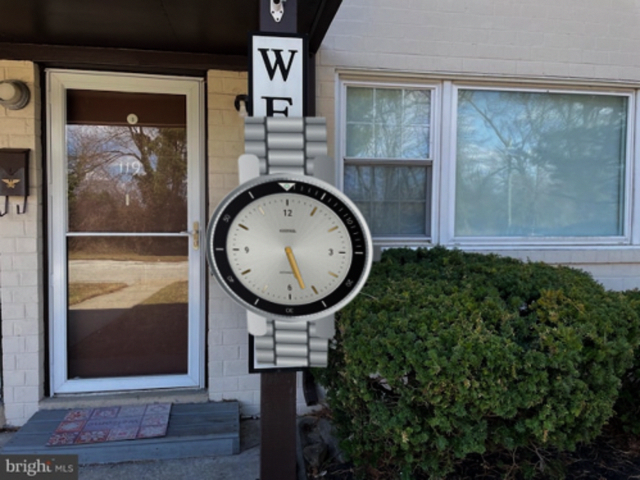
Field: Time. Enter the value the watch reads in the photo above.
5:27
